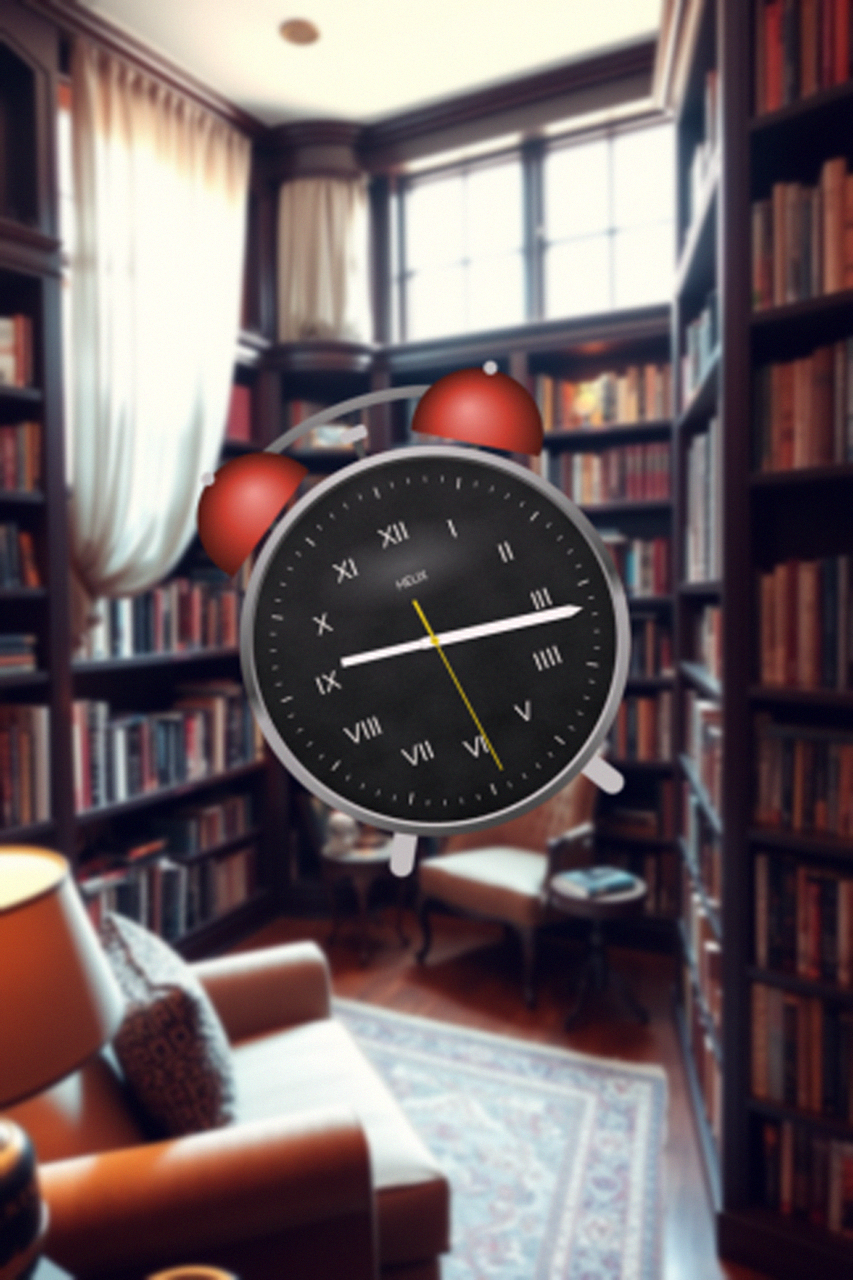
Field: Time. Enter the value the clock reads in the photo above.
9:16:29
